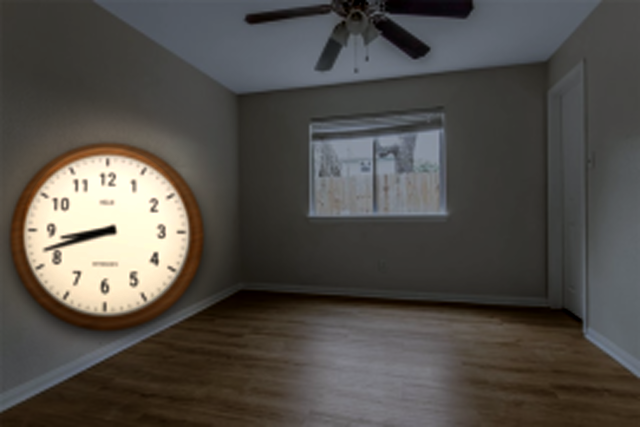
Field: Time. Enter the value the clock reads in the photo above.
8:42
